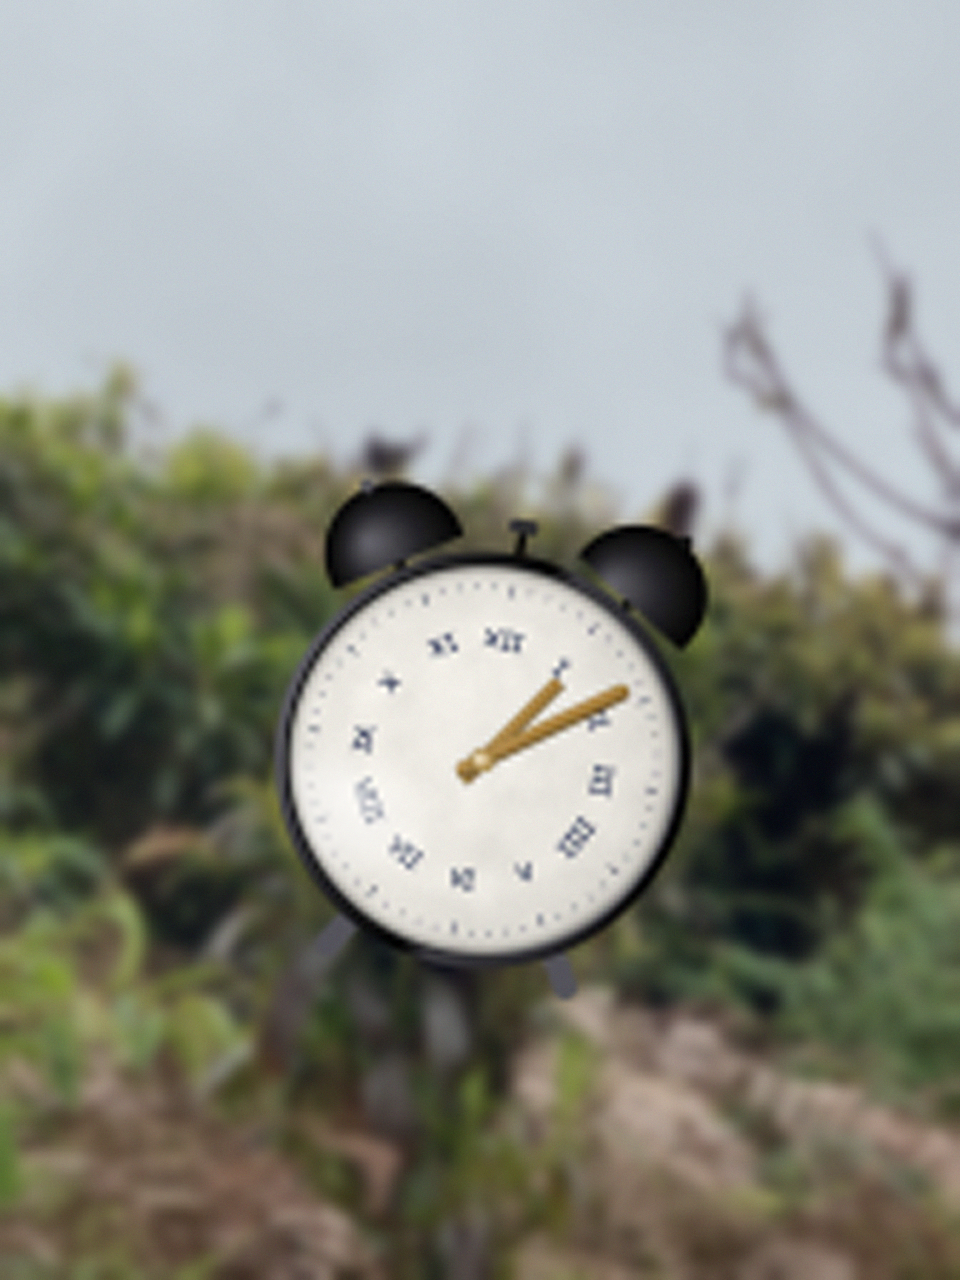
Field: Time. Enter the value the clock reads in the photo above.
1:09
